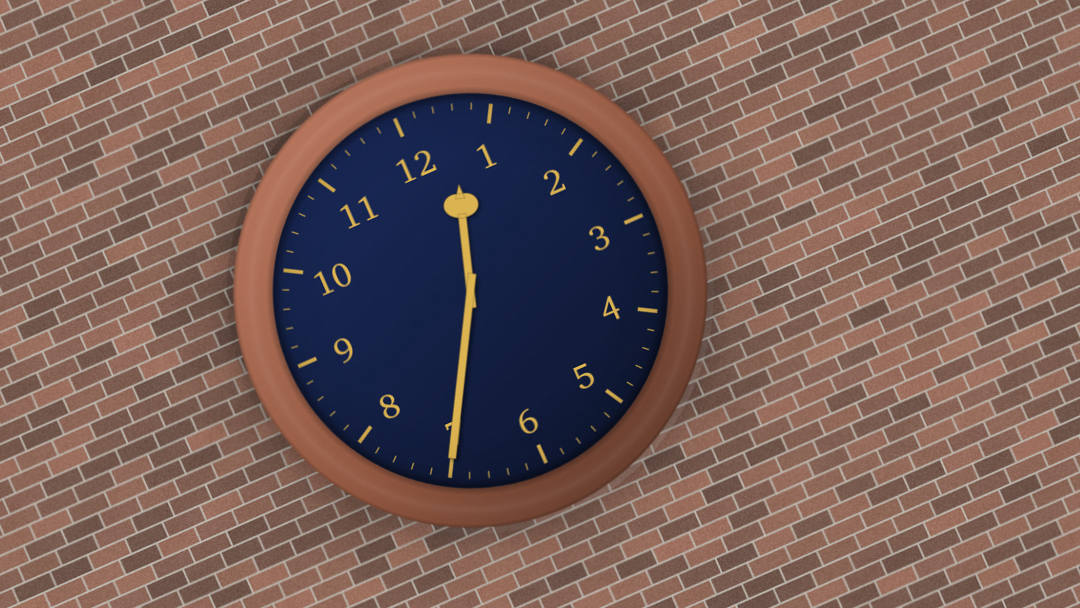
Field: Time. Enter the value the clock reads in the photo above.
12:35
